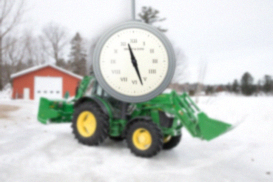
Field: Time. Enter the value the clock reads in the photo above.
11:27
